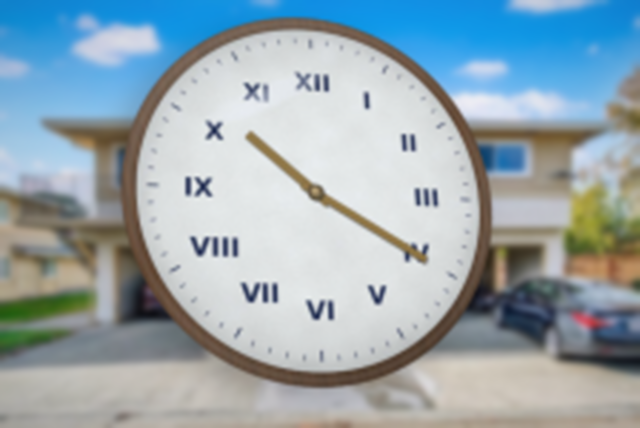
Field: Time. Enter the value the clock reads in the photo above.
10:20
